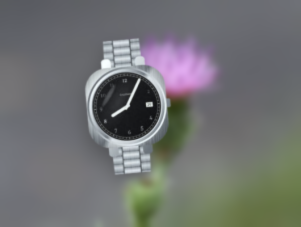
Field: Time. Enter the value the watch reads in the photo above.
8:05
